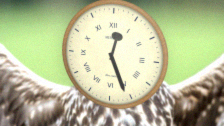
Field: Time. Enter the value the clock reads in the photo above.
12:26
